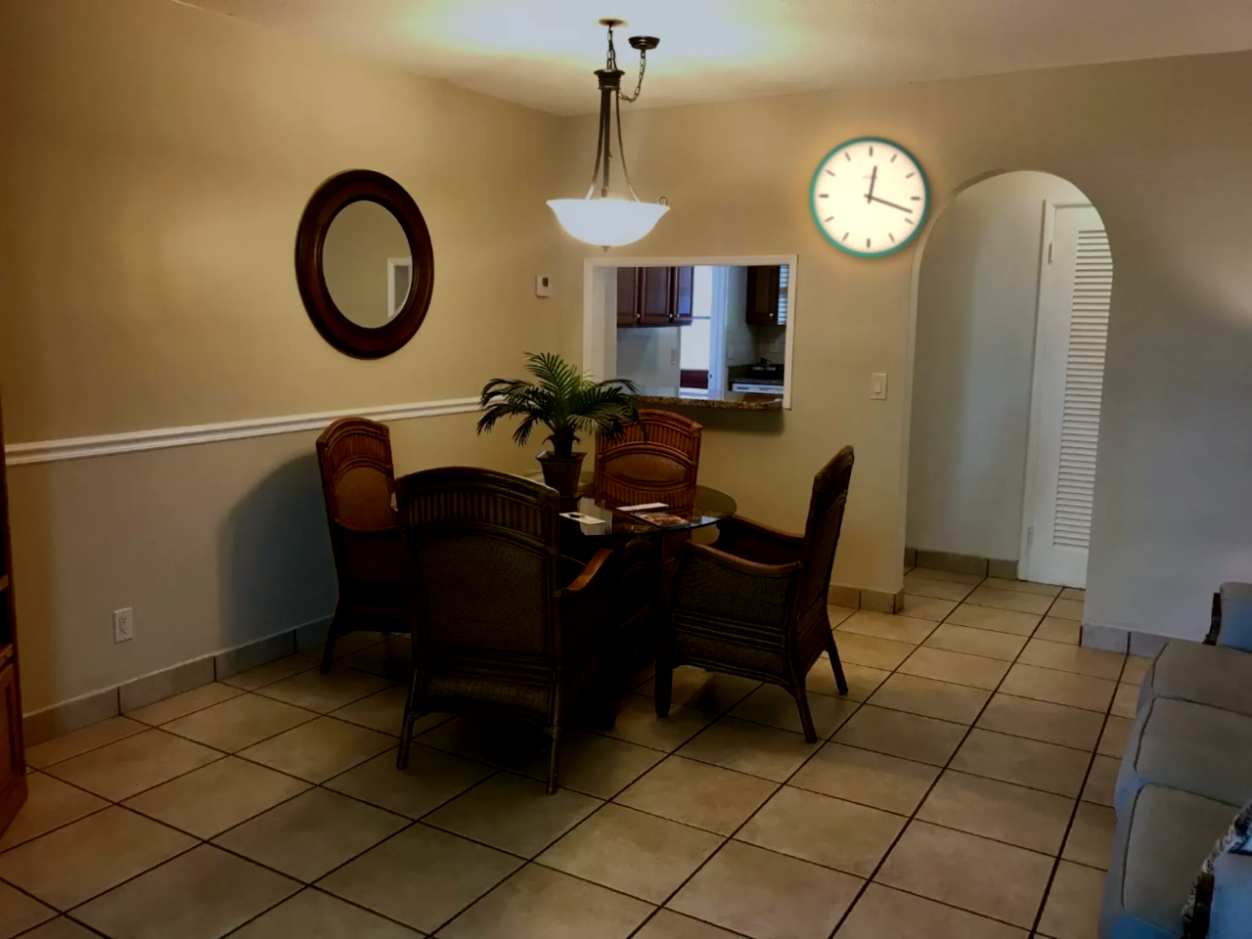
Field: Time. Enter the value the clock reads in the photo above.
12:18
